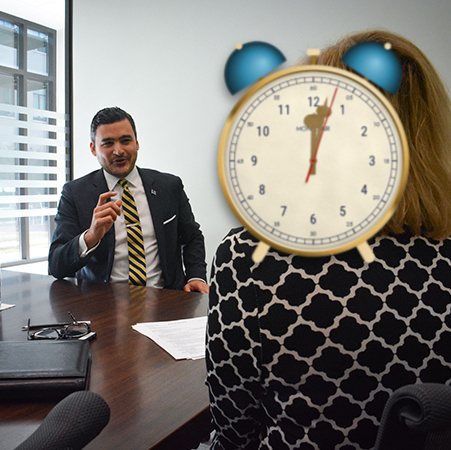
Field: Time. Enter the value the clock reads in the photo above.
12:02:03
